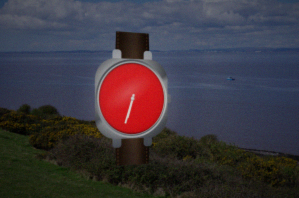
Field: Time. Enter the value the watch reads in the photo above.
6:33
